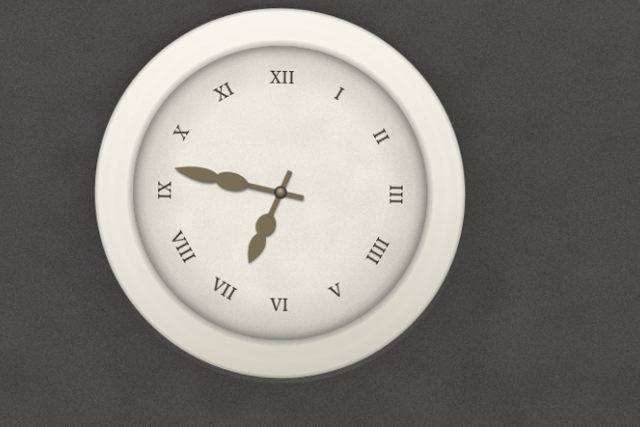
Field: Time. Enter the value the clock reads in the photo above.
6:47
